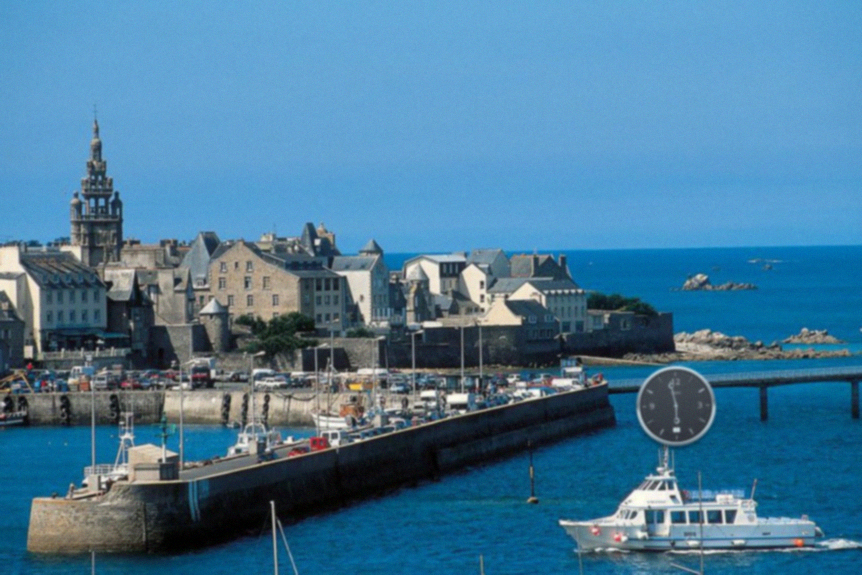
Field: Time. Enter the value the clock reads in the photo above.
5:58
